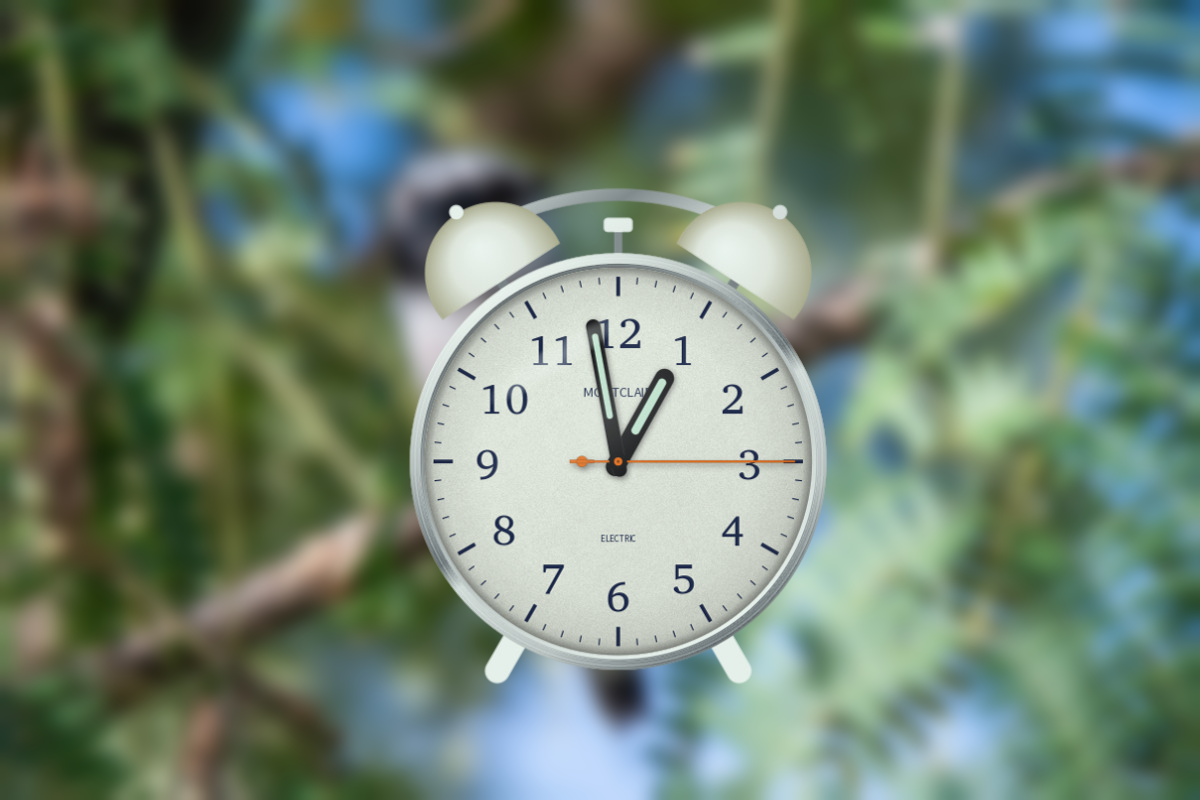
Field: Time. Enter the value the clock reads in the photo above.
12:58:15
